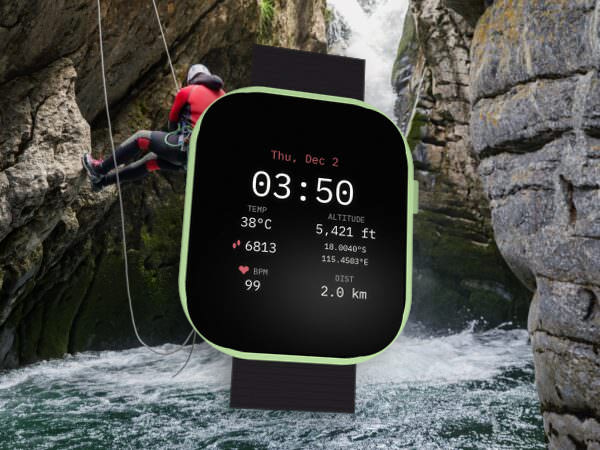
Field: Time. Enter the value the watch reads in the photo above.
3:50
